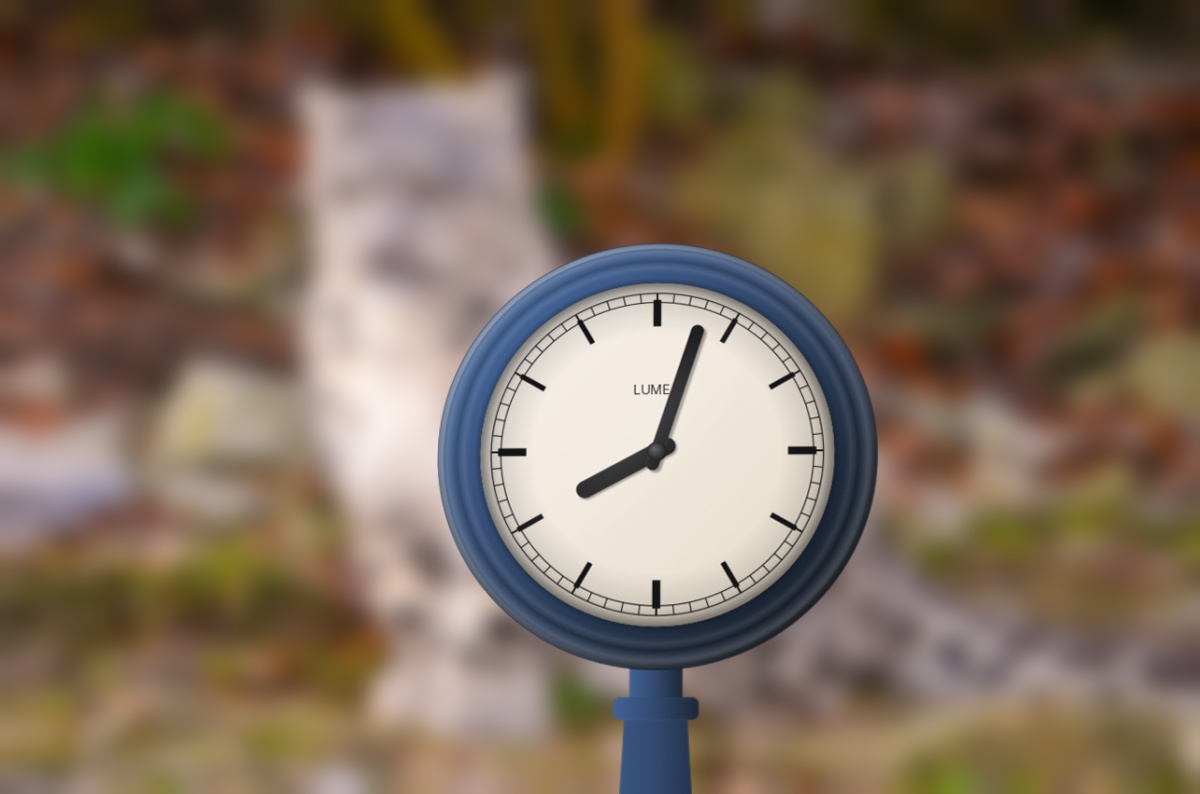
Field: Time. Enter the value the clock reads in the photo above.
8:03
